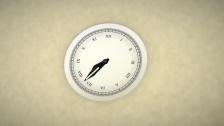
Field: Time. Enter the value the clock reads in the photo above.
7:37
